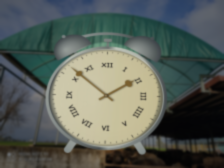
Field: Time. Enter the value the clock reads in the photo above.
1:52
